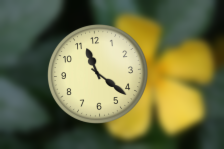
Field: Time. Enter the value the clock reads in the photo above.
11:22
